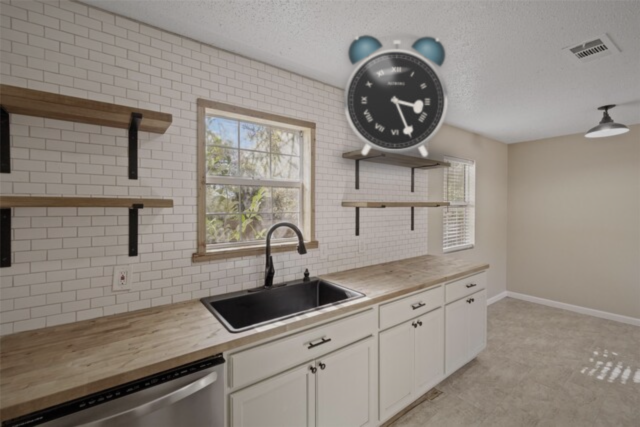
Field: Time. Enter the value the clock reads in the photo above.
3:26
